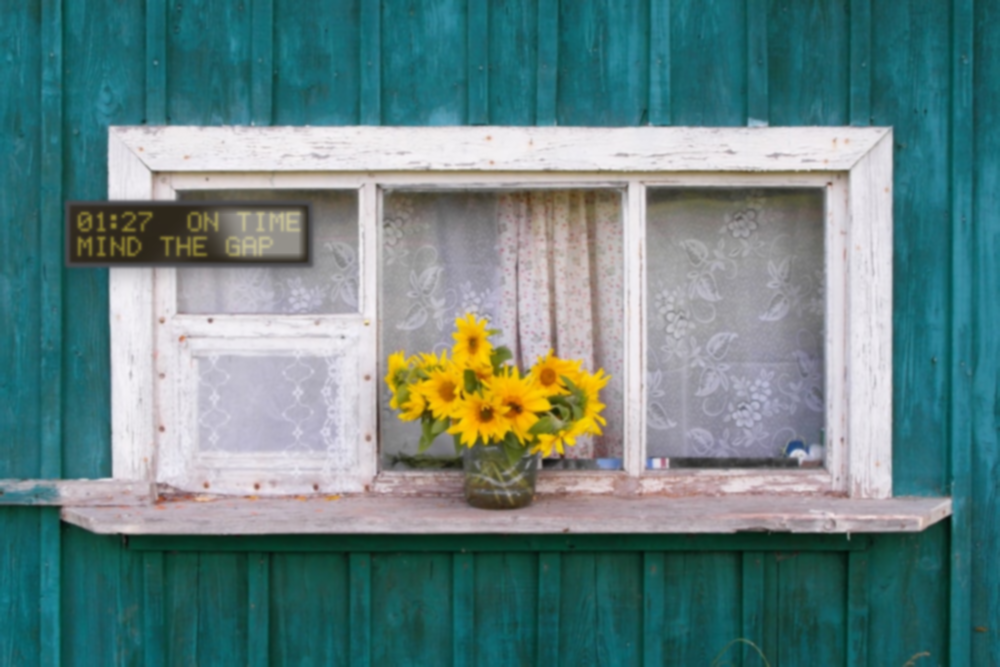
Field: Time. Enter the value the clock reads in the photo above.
1:27
